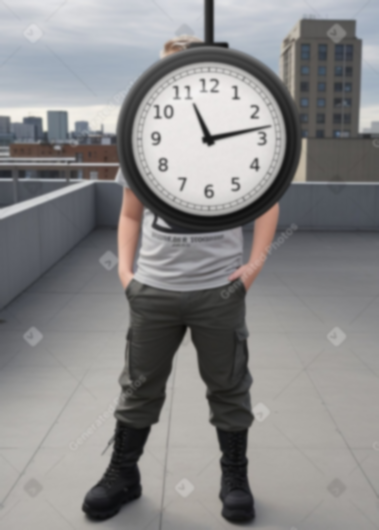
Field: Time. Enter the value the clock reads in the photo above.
11:13
